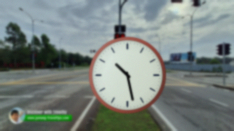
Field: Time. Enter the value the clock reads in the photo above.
10:28
